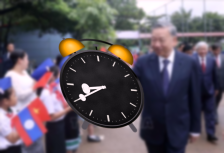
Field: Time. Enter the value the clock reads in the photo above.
8:40
